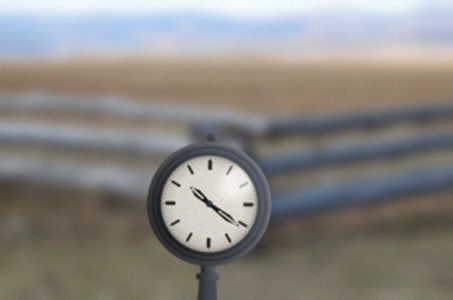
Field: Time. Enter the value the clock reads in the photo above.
10:21
